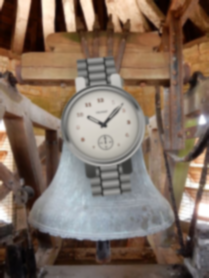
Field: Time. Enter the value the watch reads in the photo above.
10:08
